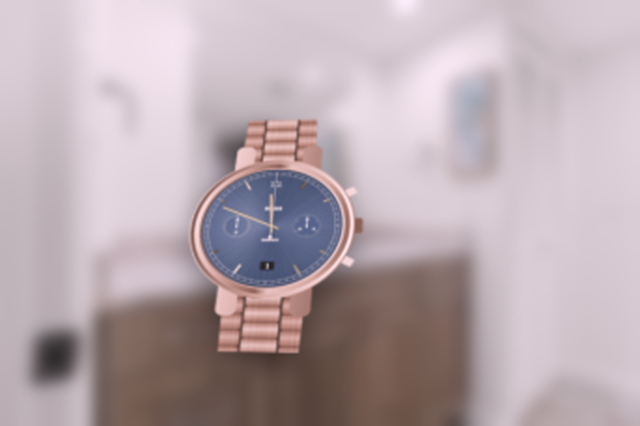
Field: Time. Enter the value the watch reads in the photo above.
11:49
